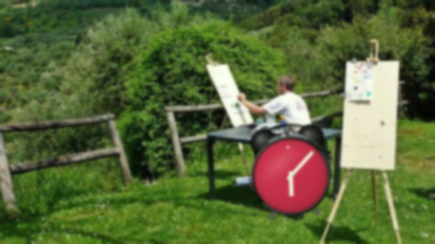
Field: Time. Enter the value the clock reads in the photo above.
6:08
